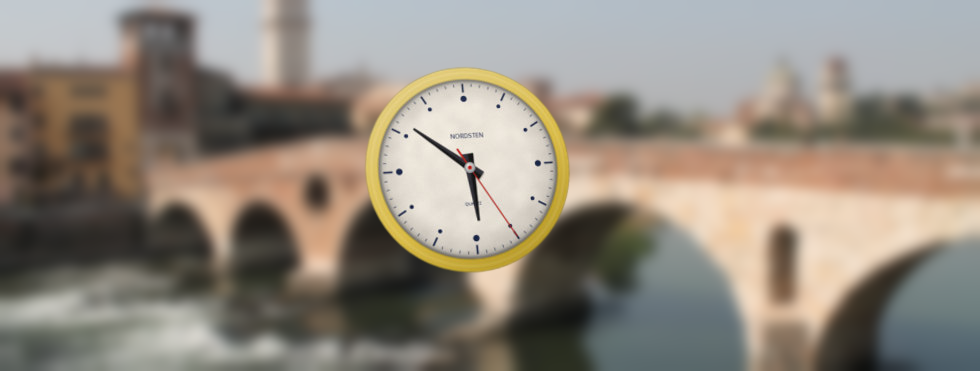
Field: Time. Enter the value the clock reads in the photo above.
5:51:25
